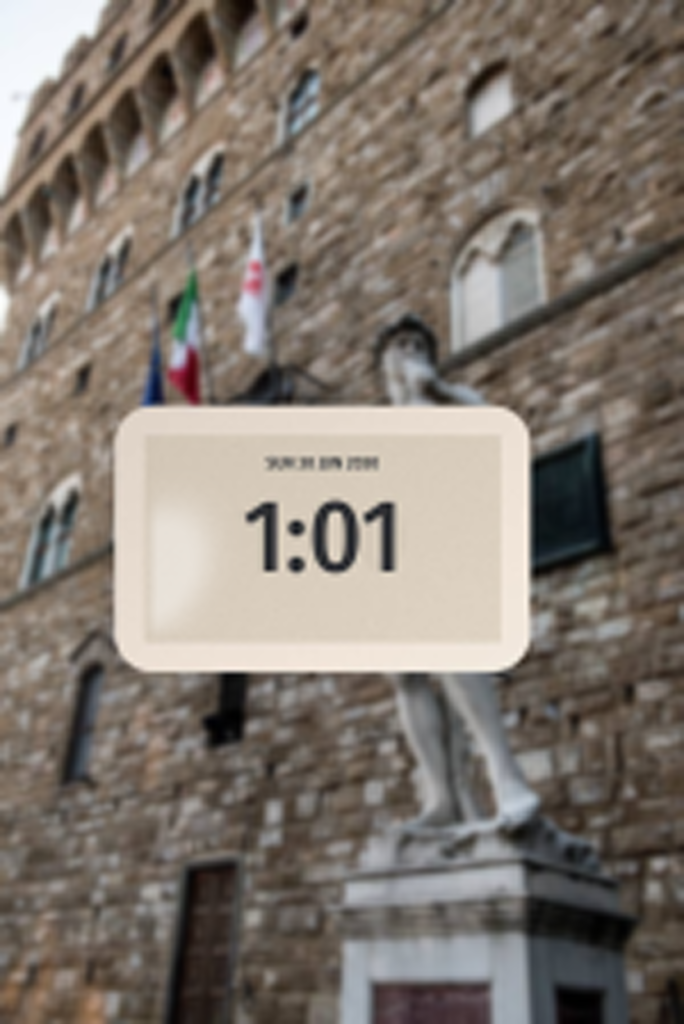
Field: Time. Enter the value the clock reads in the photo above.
1:01
